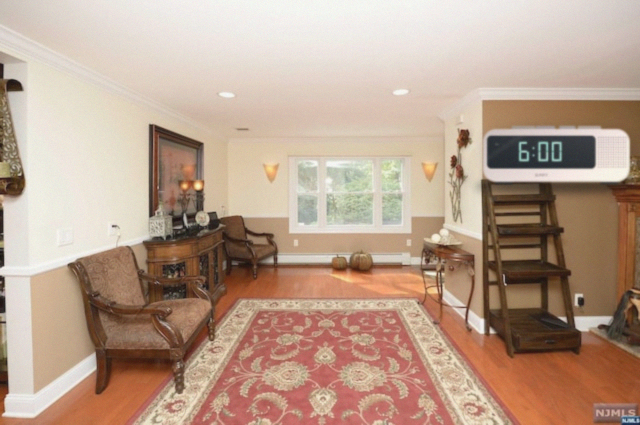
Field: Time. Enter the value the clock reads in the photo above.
6:00
